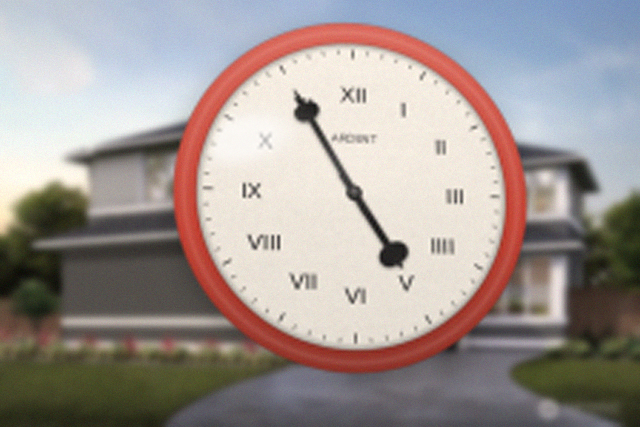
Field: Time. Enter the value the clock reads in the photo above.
4:55
